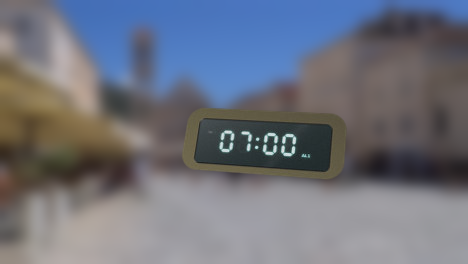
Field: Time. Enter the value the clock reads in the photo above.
7:00
